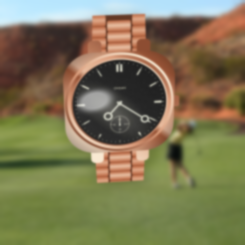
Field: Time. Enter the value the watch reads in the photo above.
7:21
